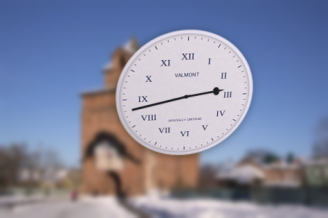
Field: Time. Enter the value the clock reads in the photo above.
2:43
